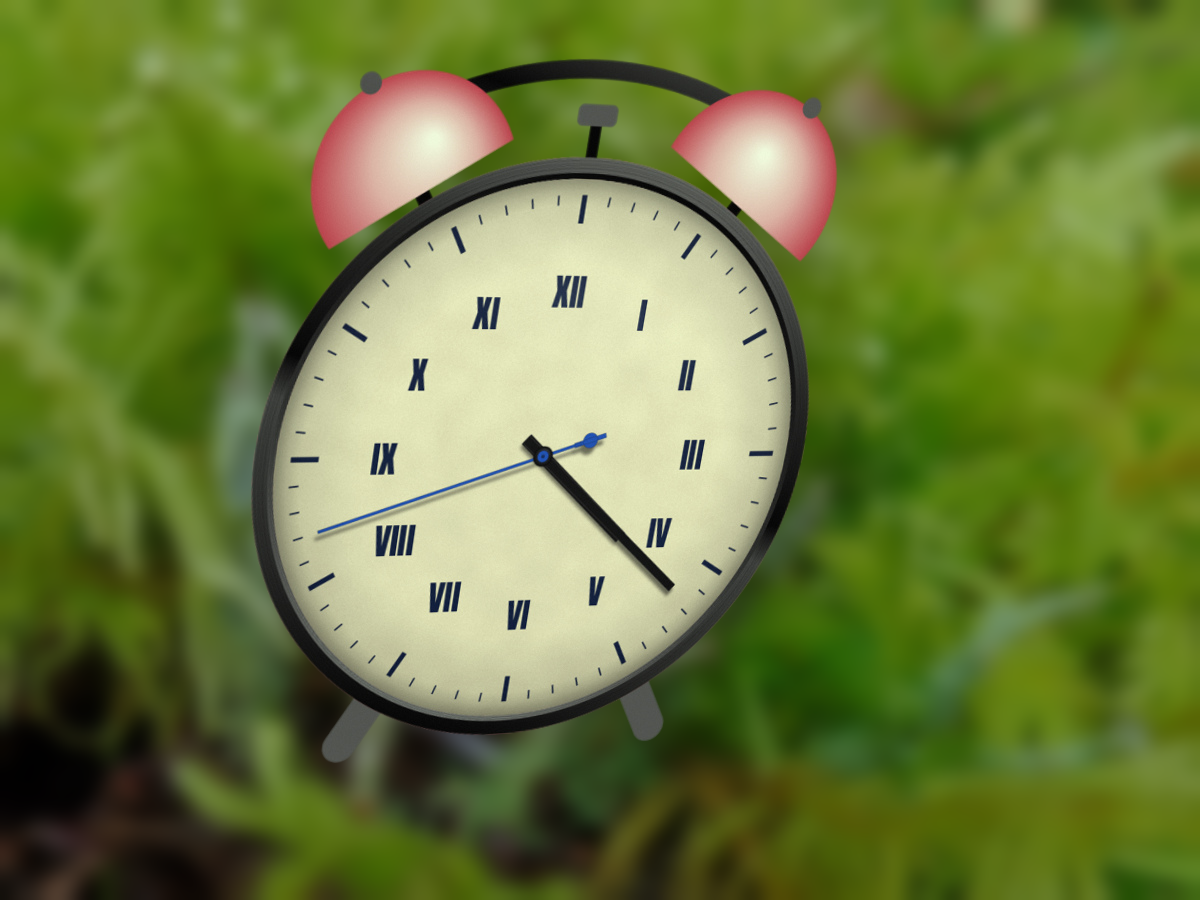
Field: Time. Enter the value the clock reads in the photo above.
4:21:42
